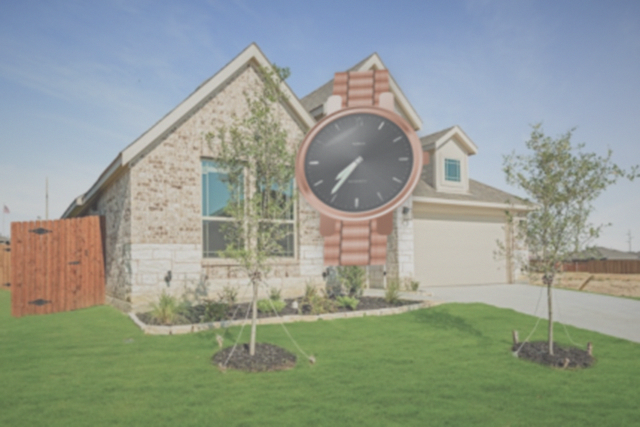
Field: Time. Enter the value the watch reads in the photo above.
7:36
